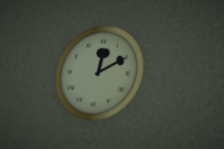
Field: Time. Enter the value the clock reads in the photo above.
12:10
